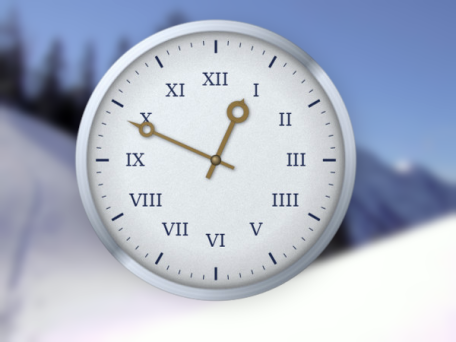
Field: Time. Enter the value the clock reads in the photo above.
12:49
